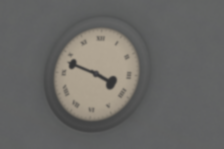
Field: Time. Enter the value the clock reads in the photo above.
3:48
